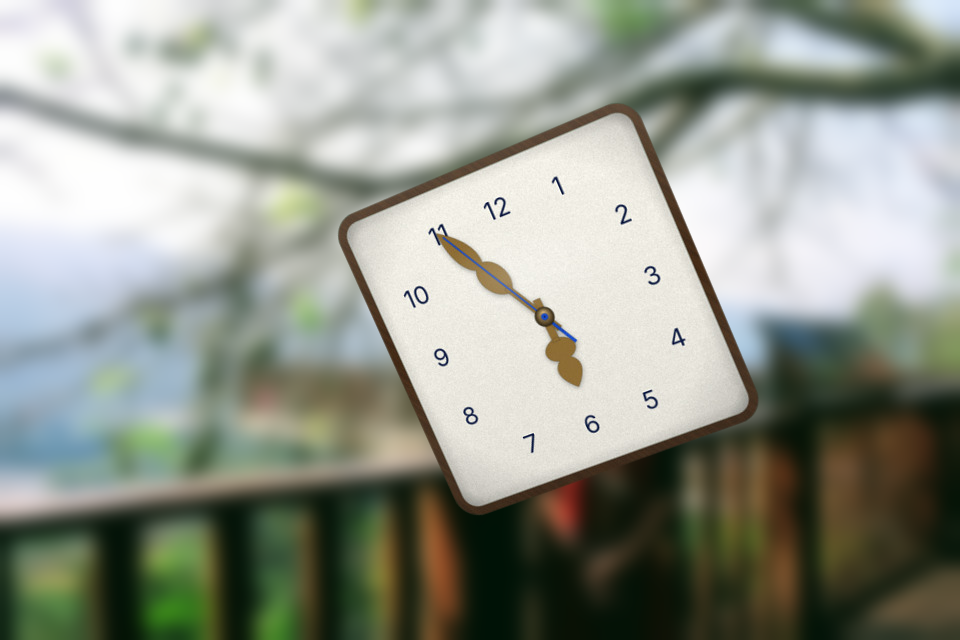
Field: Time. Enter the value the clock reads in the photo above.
5:54:55
